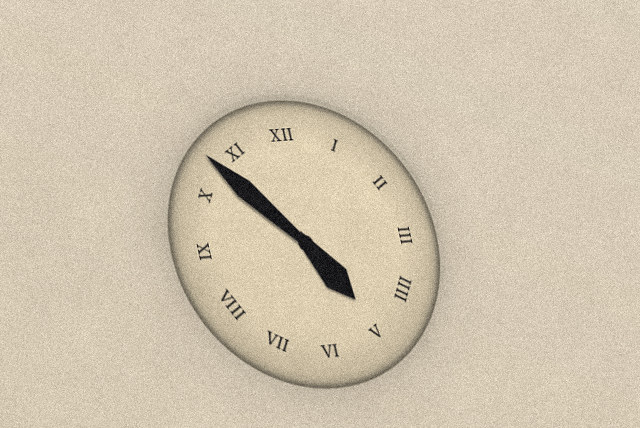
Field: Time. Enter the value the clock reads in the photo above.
4:53
